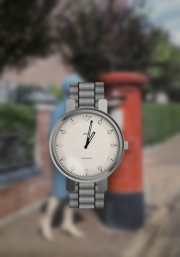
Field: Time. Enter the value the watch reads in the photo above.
1:02
